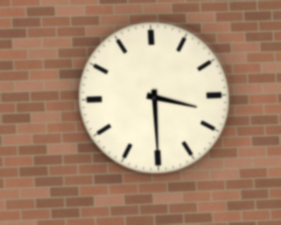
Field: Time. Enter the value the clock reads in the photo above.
3:30
